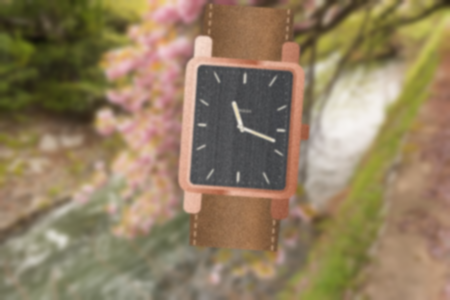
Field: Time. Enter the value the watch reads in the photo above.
11:18
